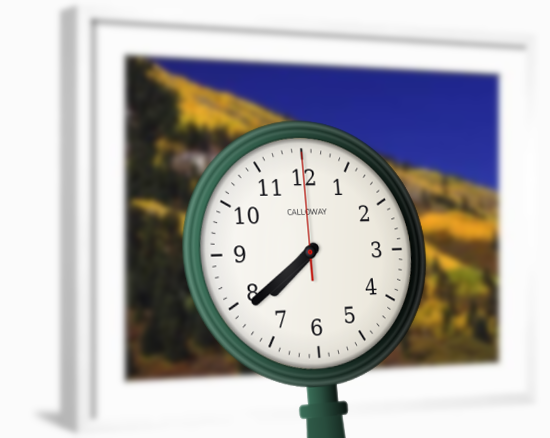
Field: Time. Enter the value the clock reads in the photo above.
7:39:00
